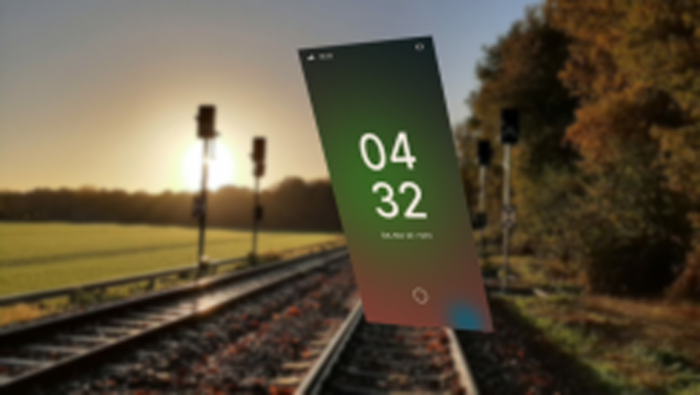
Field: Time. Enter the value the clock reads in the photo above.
4:32
